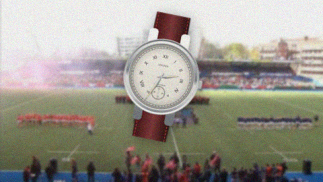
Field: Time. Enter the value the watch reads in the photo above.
2:34
